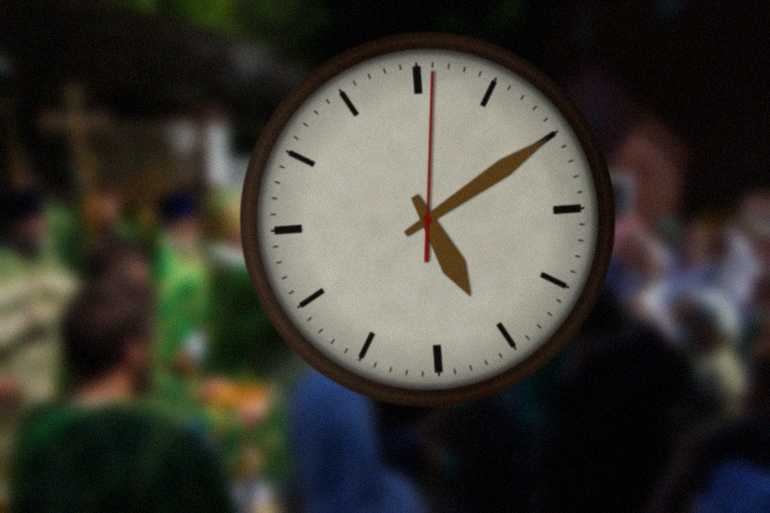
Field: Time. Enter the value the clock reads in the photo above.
5:10:01
